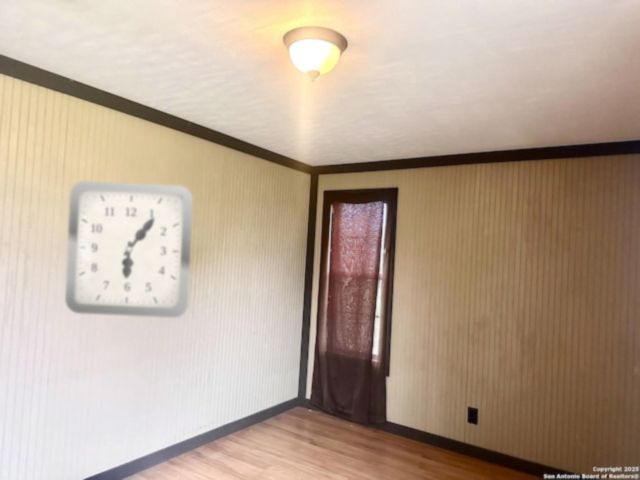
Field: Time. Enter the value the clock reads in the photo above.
6:06
